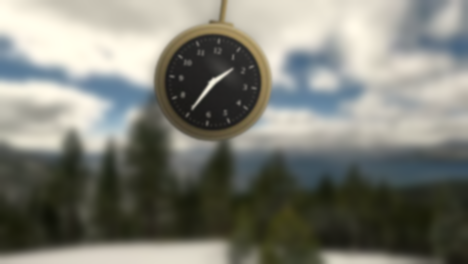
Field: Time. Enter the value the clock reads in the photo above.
1:35
